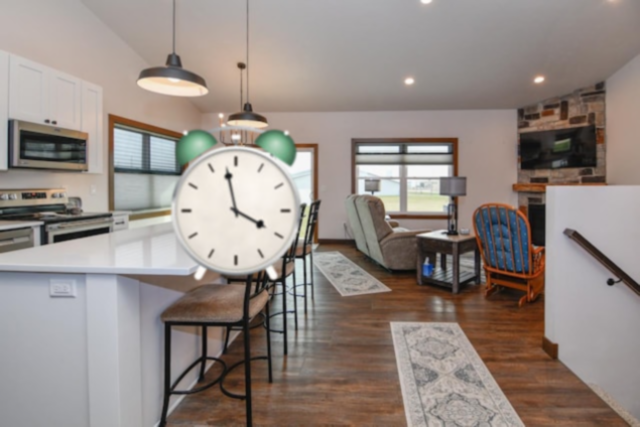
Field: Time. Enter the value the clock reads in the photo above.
3:58
